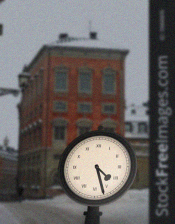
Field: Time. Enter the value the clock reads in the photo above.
4:27
